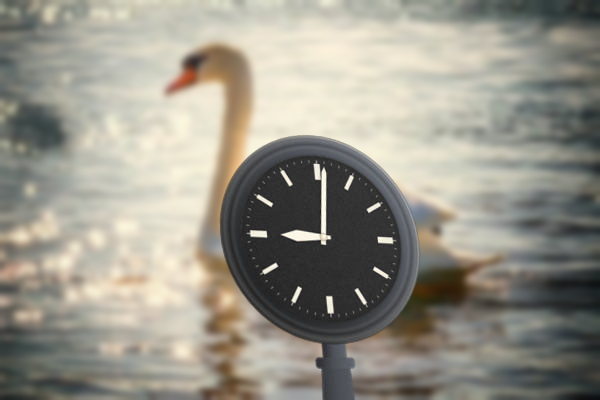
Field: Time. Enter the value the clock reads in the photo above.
9:01
